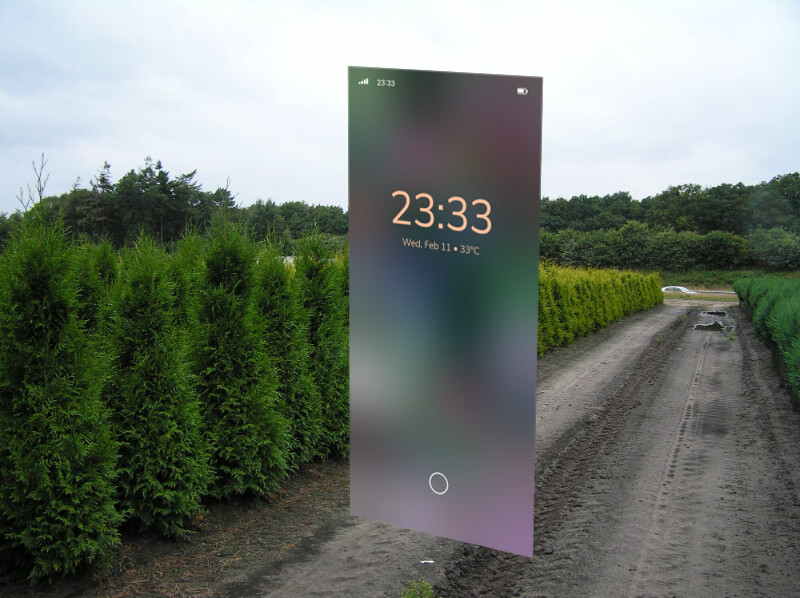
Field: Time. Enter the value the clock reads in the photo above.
23:33
